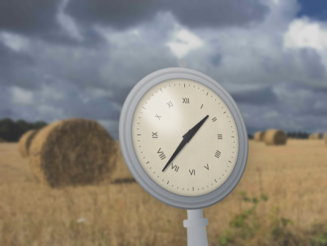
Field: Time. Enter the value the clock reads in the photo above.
1:37
